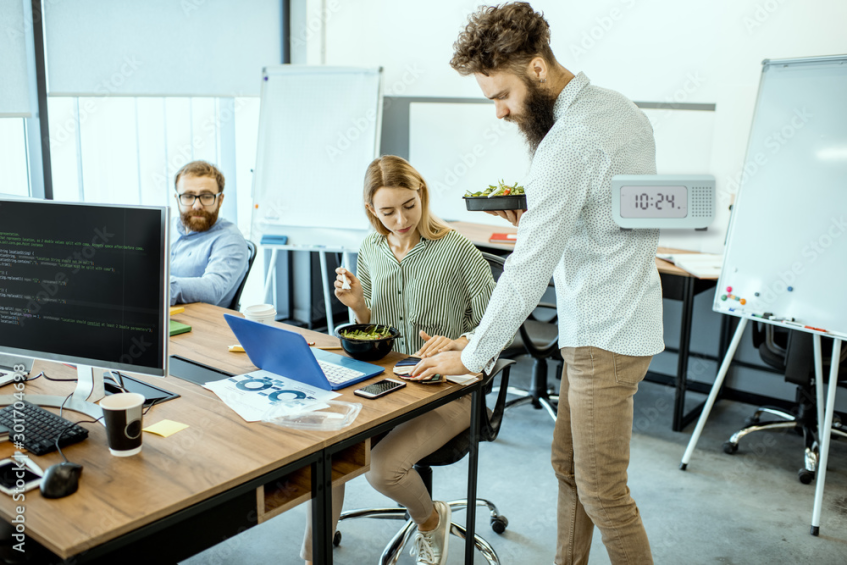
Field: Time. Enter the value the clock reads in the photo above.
10:24
